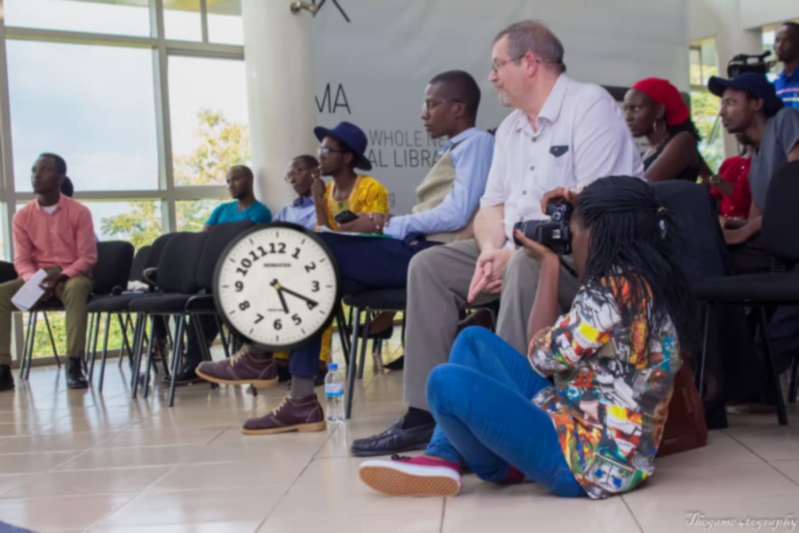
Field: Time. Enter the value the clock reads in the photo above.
5:19
